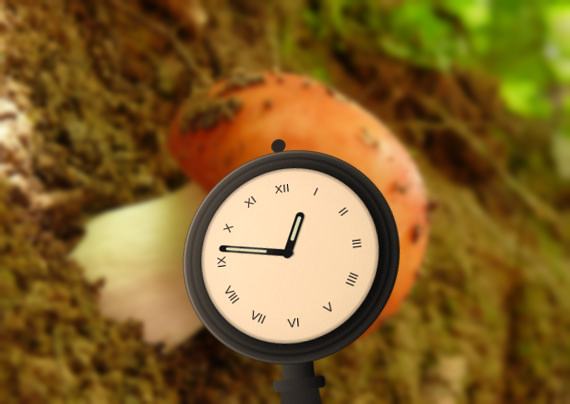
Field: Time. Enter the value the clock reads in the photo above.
12:47
